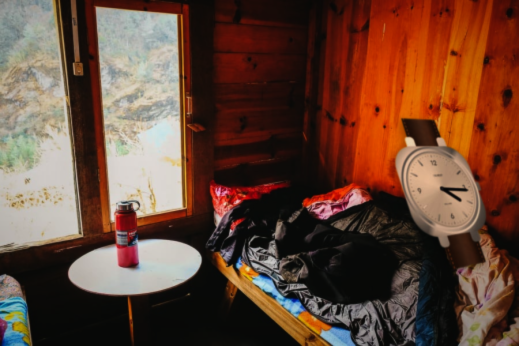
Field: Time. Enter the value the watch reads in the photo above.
4:16
